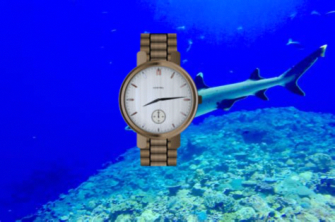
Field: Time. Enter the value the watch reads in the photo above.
8:14
